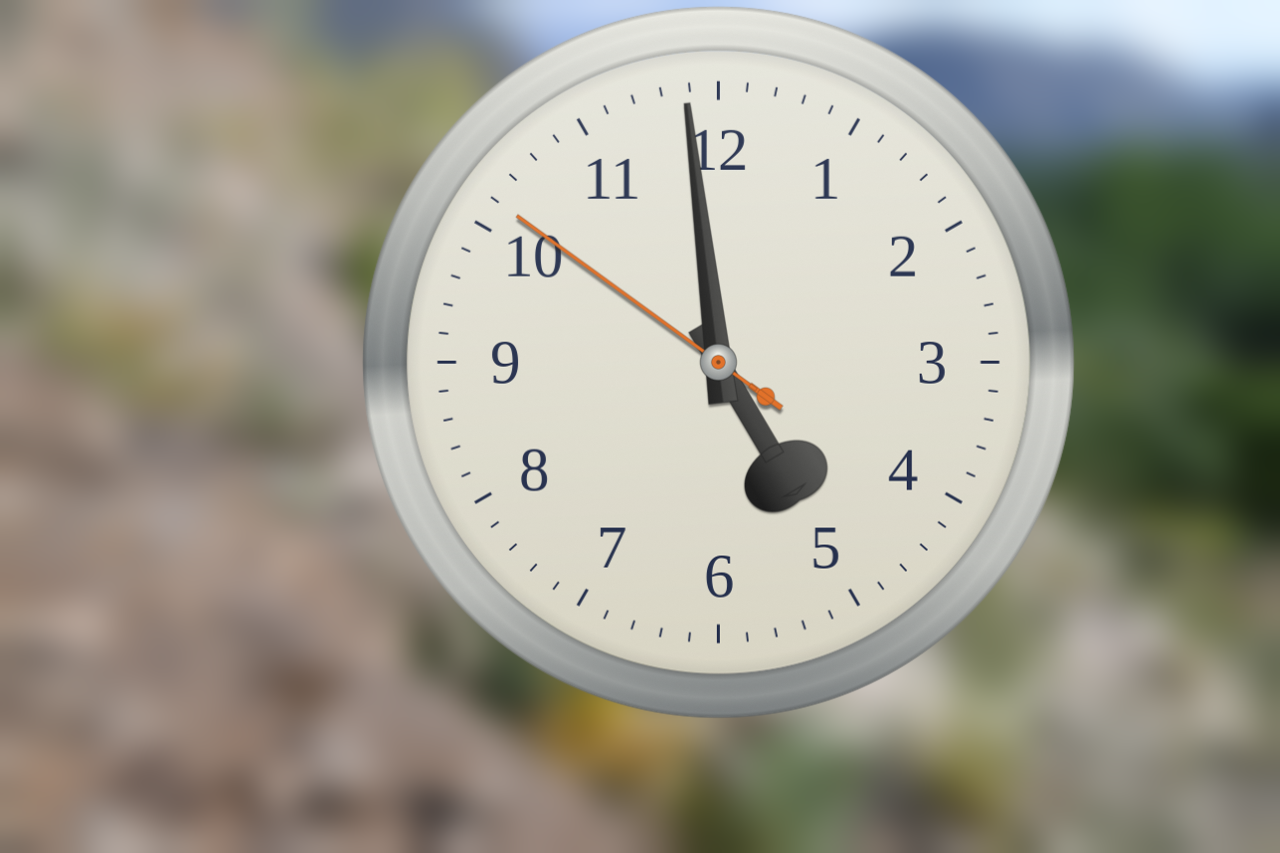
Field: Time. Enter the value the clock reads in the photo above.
4:58:51
